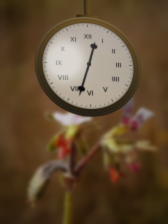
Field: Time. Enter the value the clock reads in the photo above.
12:33
